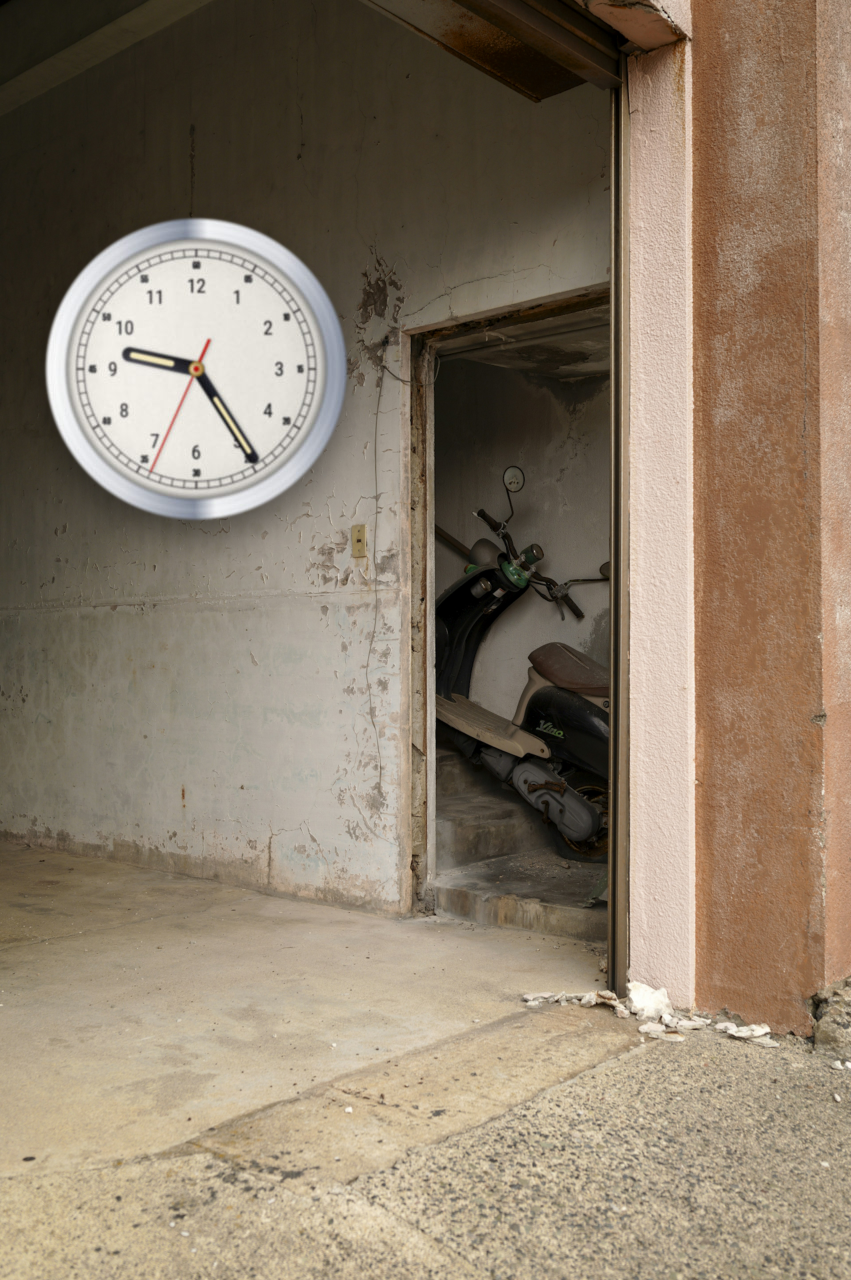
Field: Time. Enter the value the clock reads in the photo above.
9:24:34
